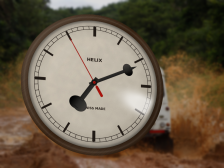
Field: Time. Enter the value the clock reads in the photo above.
7:10:55
